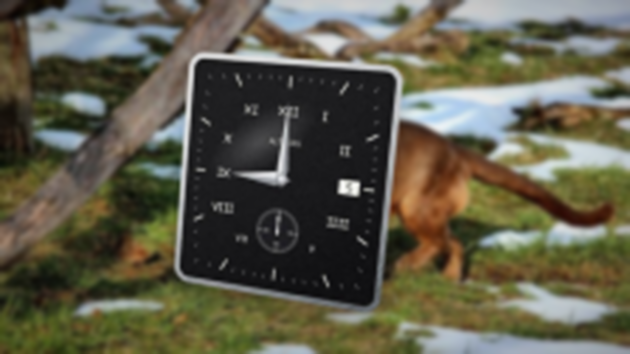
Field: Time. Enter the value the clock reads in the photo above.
9:00
